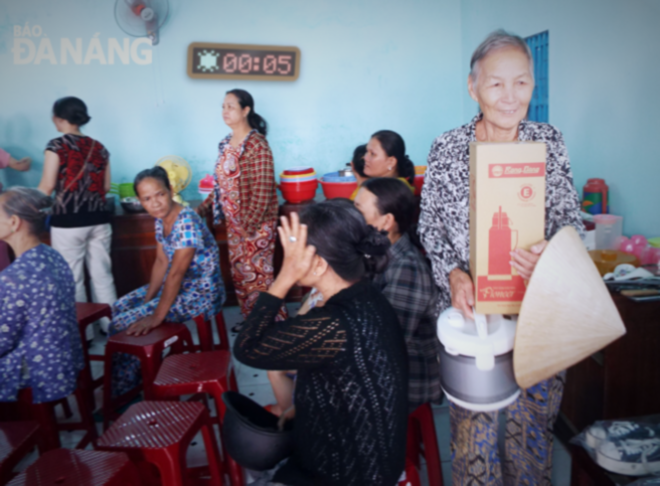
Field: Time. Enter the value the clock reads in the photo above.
0:05
